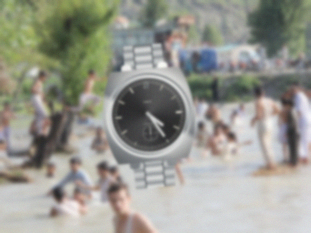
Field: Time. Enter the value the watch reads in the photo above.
4:25
